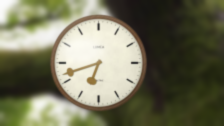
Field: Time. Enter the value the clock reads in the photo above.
6:42
